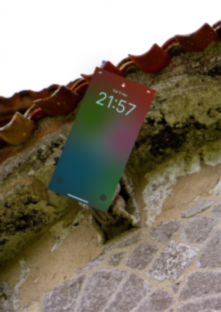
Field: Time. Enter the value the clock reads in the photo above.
21:57
